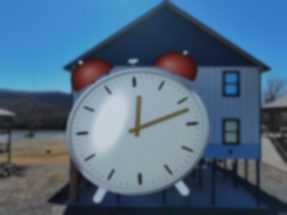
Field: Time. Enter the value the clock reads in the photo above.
12:12
